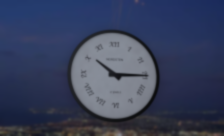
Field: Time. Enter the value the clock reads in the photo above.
10:15
